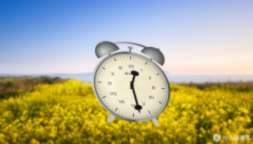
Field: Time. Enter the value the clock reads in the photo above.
12:28
